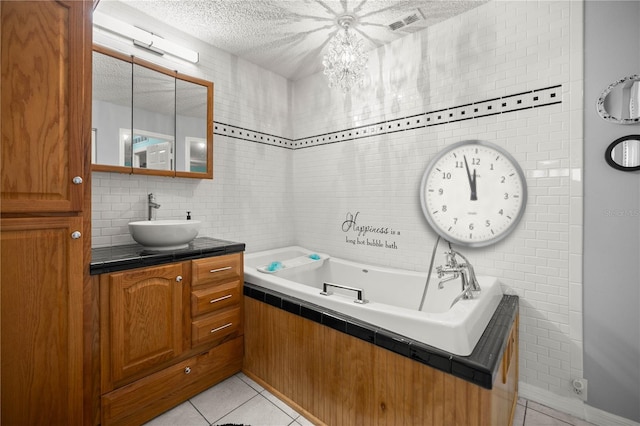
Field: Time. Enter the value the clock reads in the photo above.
11:57
